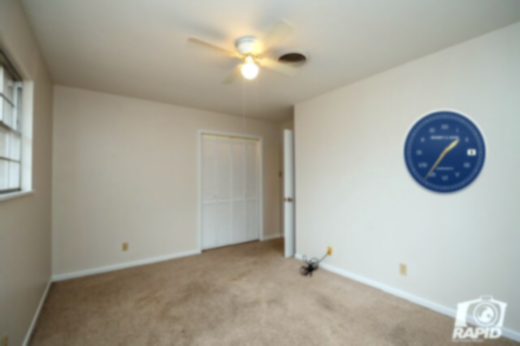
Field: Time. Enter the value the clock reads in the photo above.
1:36
